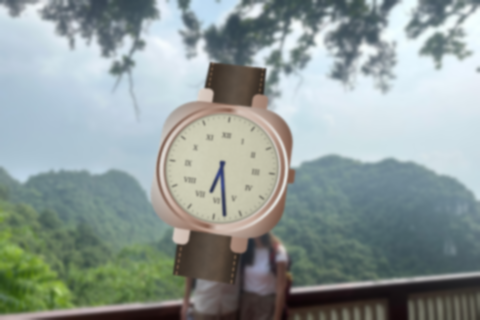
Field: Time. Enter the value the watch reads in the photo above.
6:28
